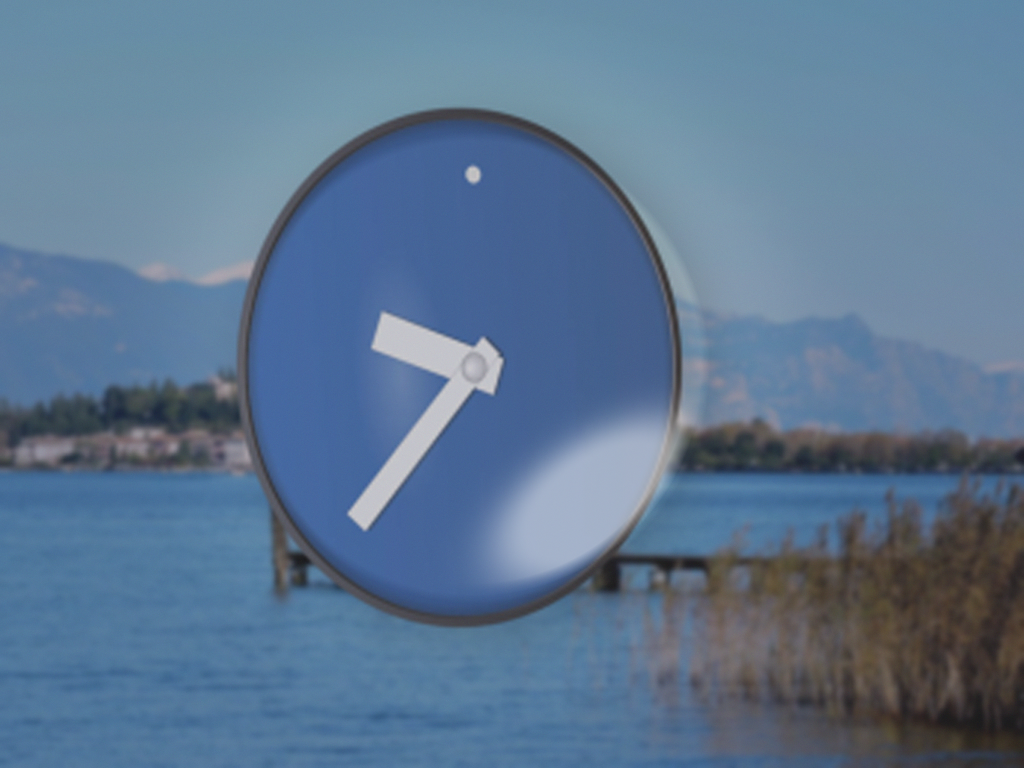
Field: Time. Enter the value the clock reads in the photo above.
9:37
